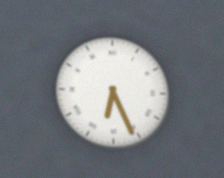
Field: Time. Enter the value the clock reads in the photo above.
6:26
